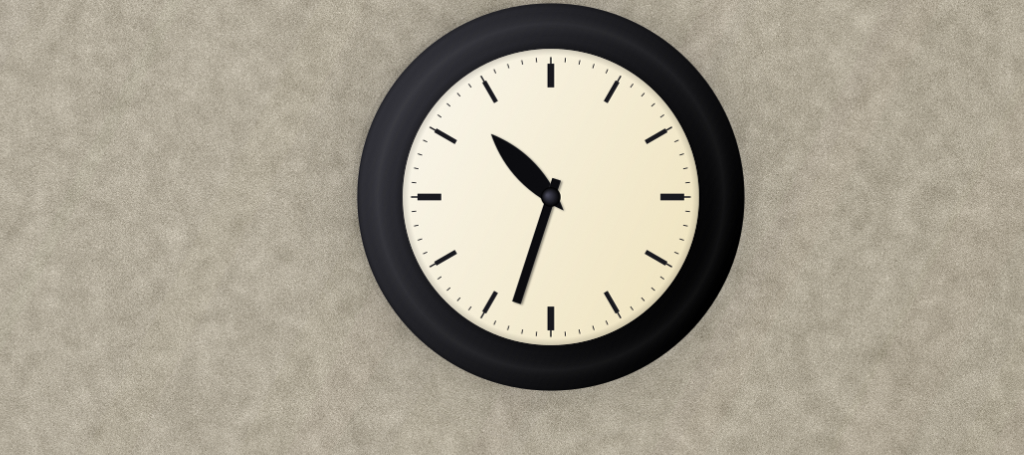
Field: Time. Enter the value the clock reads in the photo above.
10:33
